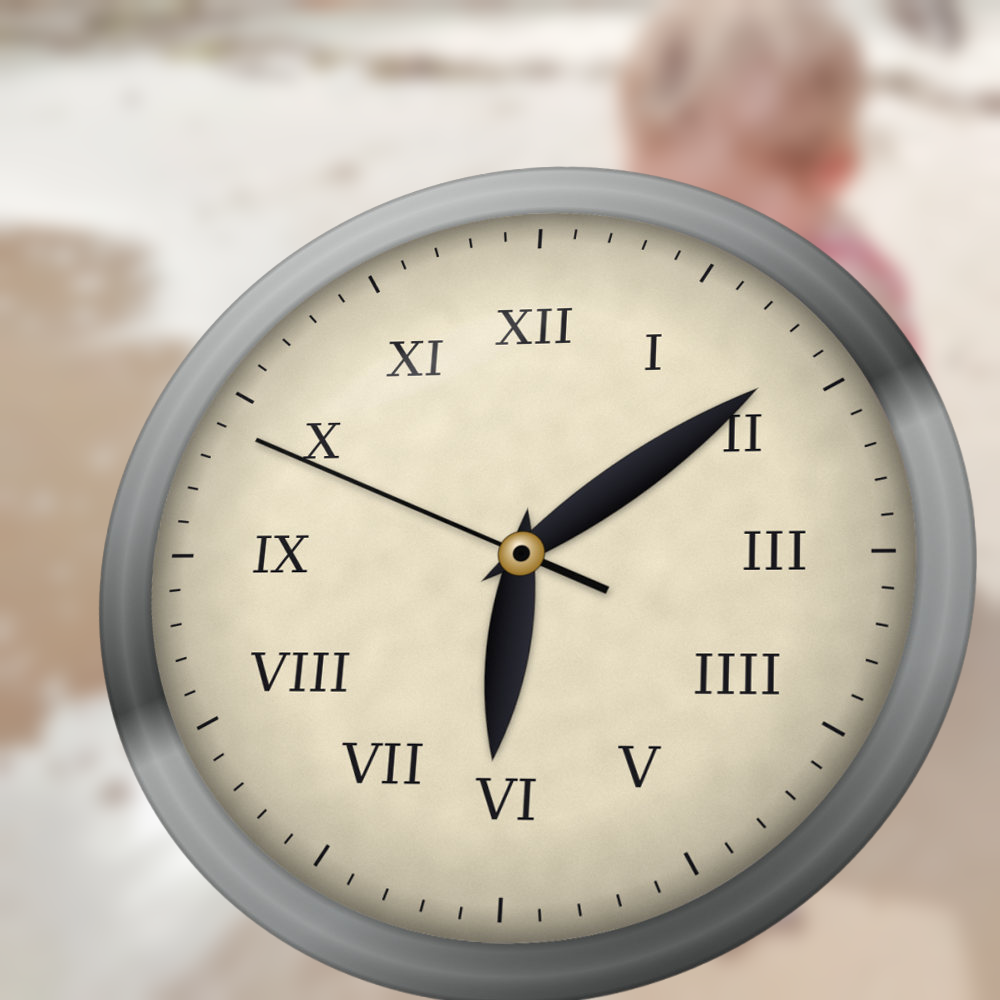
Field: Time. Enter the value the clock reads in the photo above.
6:08:49
